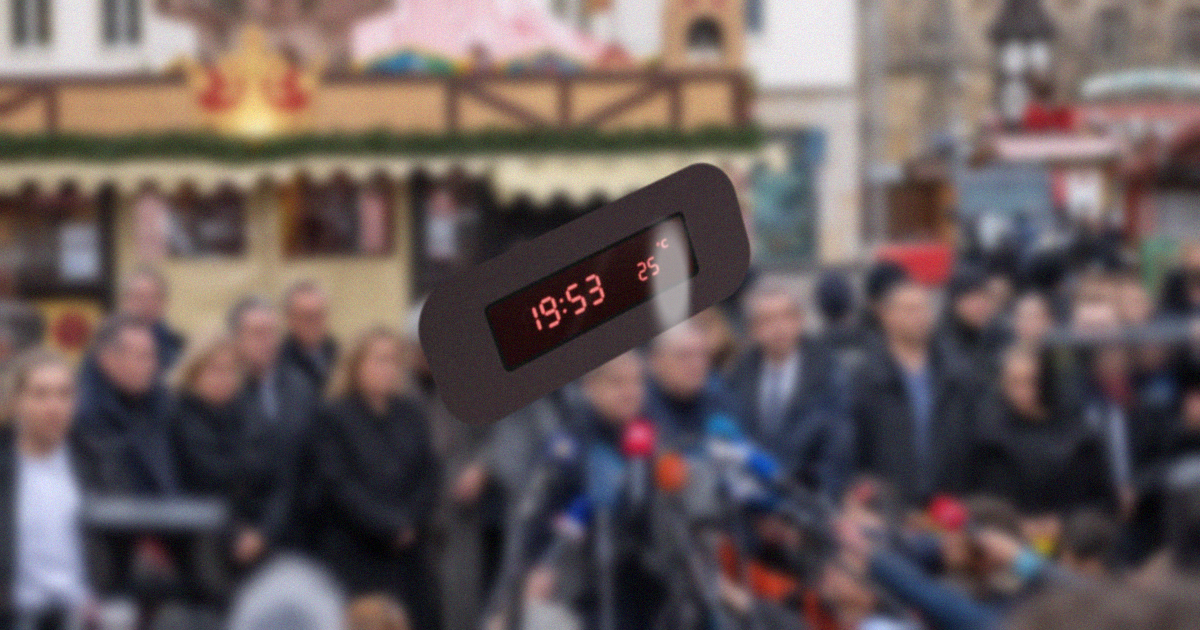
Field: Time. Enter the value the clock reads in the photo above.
19:53
